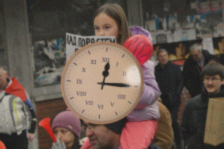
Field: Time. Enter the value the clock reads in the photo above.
12:15
